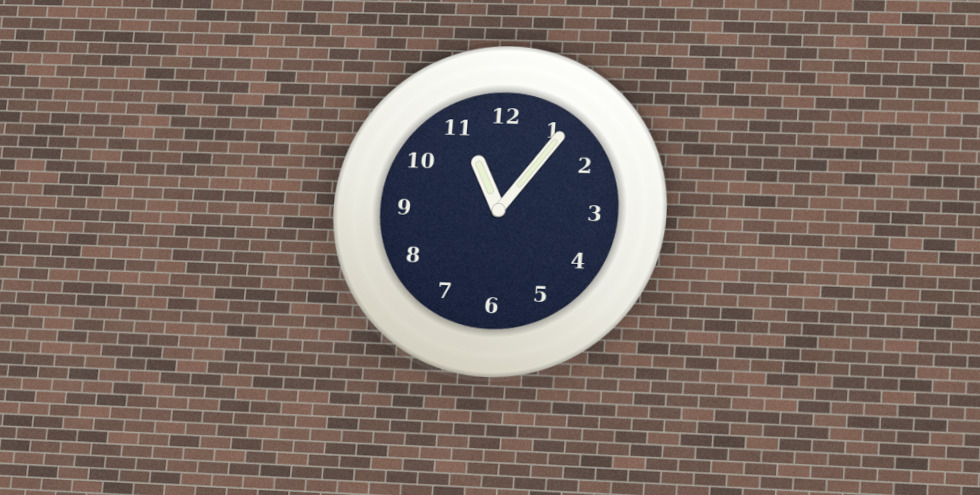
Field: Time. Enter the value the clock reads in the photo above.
11:06
